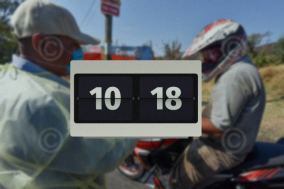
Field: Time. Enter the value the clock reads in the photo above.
10:18
